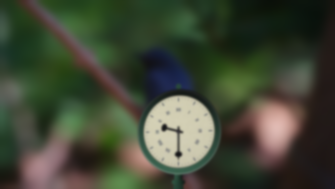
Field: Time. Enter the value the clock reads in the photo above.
9:30
